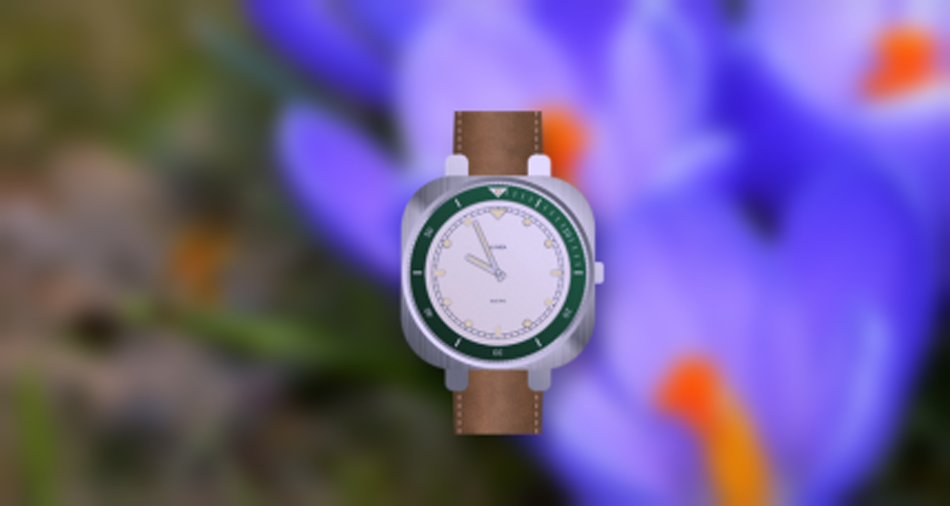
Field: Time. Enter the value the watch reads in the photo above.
9:56
